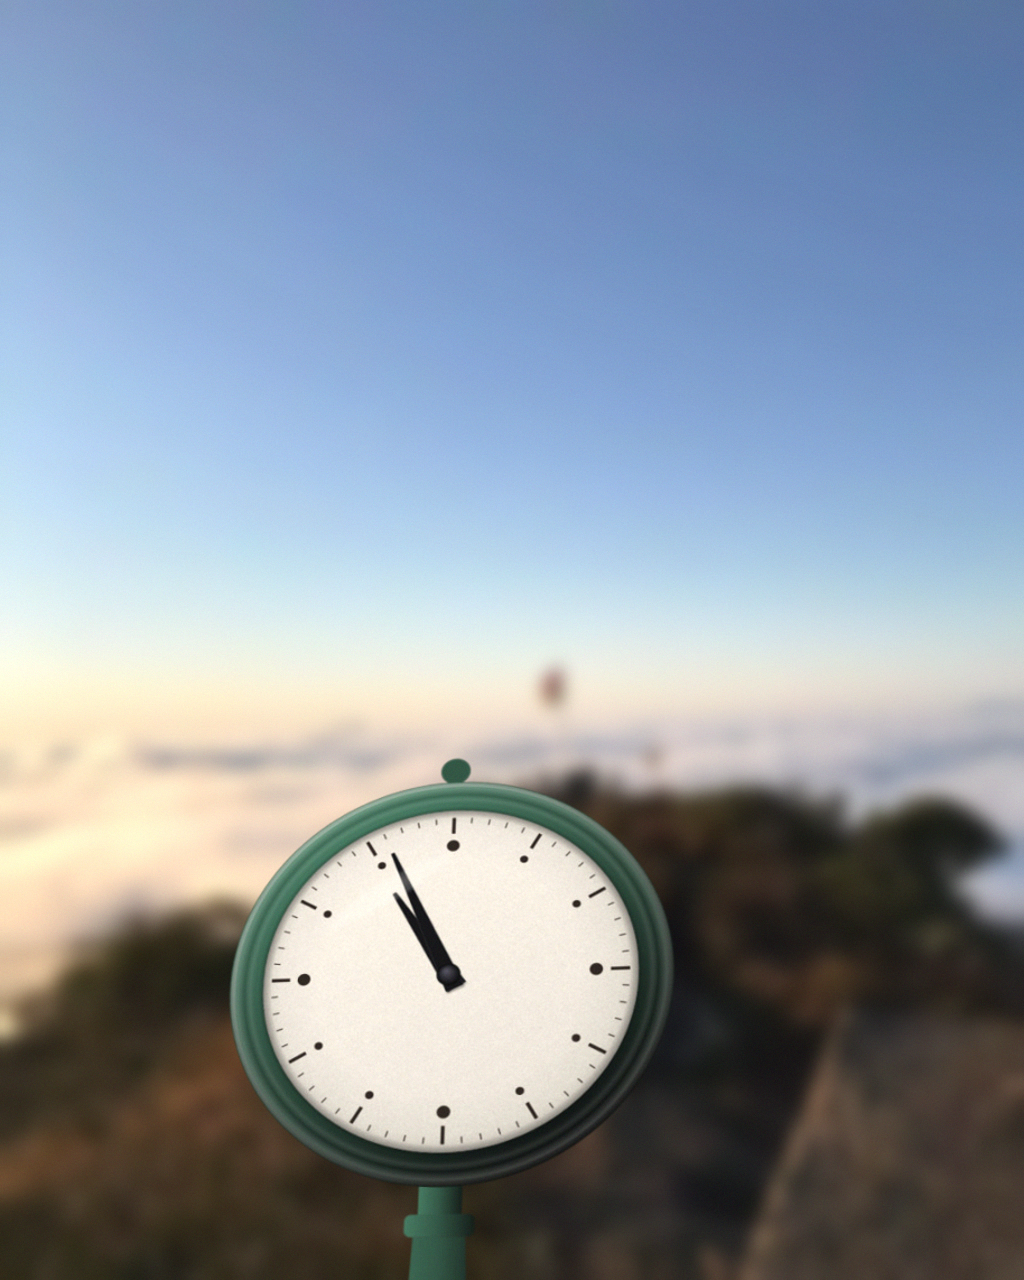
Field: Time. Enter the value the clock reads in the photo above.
10:56
